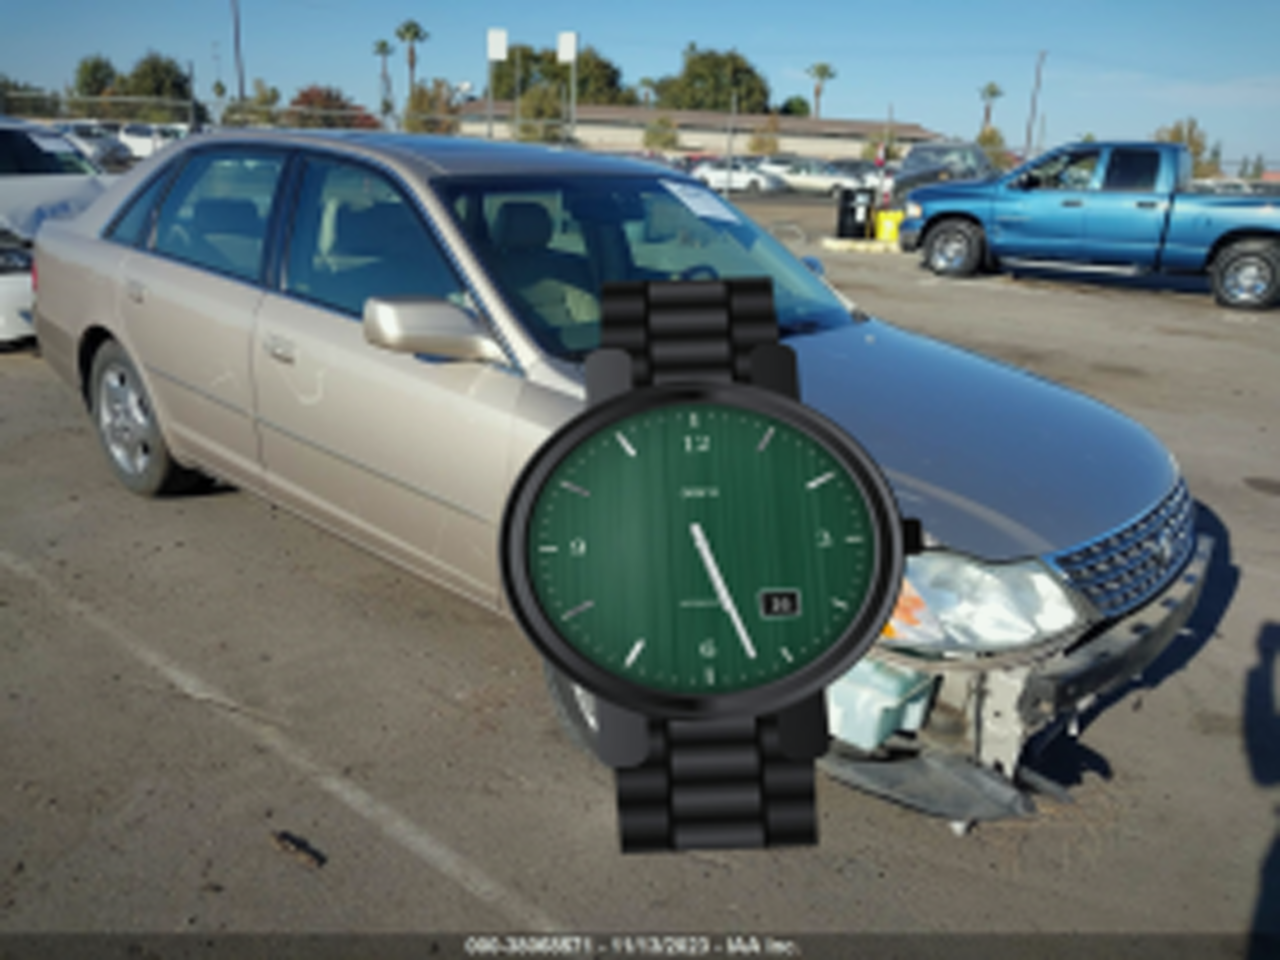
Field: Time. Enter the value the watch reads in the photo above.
5:27
